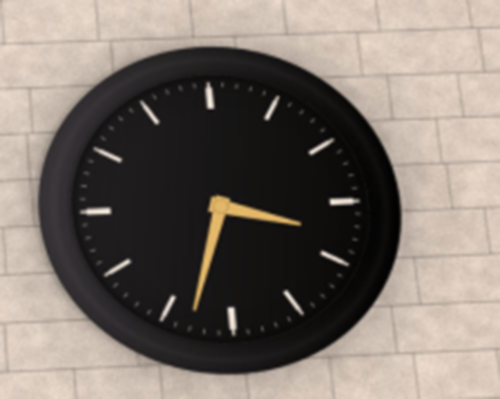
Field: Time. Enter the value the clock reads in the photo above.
3:33
